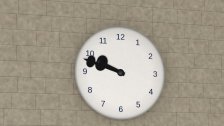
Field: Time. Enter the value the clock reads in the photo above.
9:48
